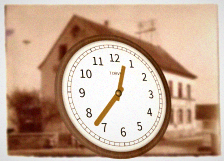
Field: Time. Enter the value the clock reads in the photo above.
12:37
